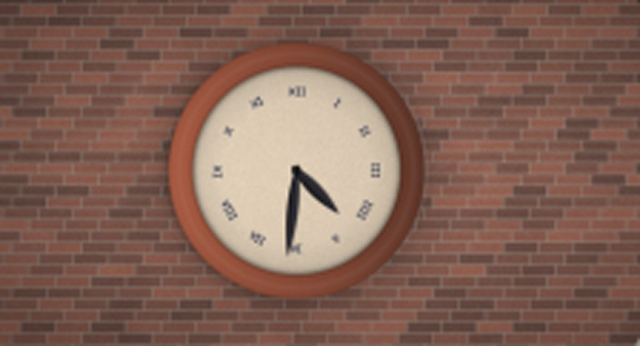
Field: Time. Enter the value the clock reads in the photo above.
4:31
